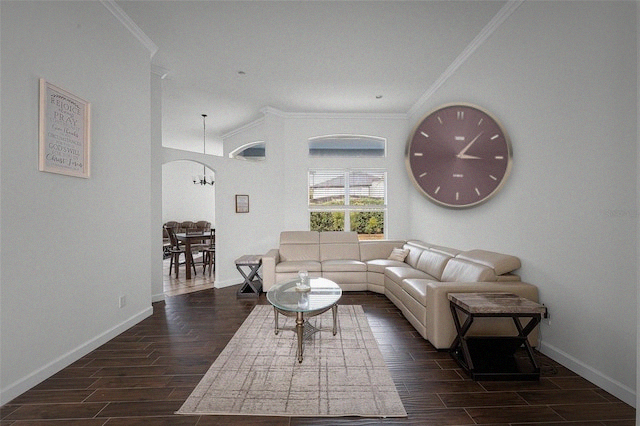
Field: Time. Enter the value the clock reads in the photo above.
3:07
